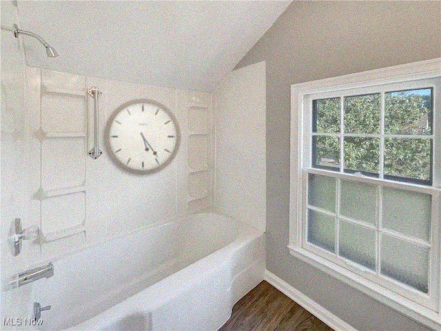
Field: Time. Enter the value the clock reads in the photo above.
5:24
